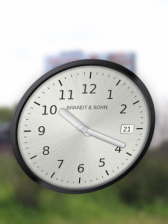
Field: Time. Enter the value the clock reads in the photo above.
10:19
